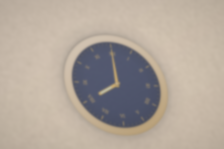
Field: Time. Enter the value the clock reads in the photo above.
8:00
